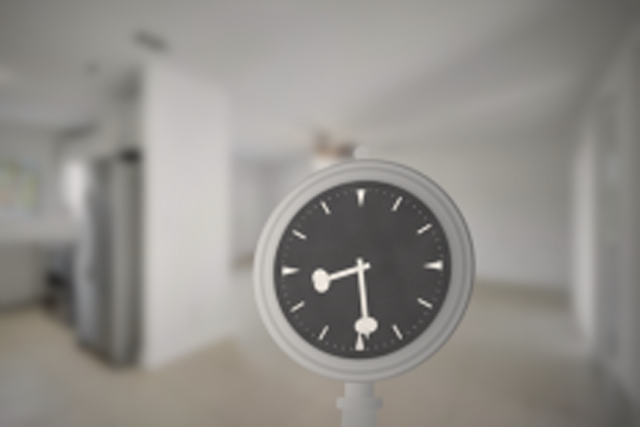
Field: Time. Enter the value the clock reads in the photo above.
8:29
